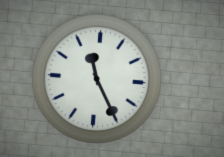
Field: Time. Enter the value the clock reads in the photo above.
11:25
